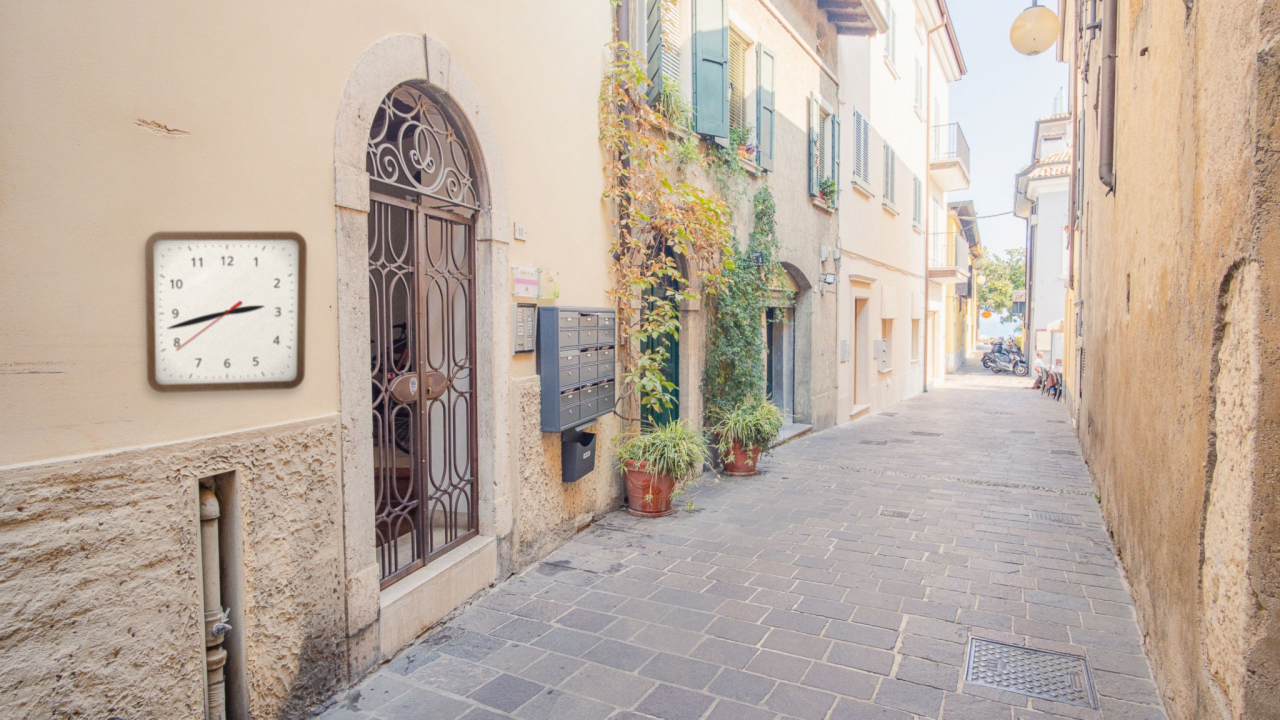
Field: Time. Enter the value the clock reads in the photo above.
2:42:39
